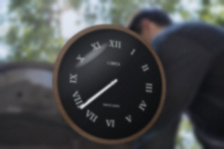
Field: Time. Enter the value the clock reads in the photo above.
7:38
